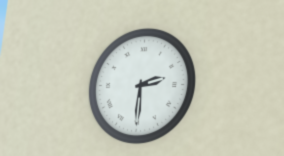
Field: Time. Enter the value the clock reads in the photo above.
2:30
